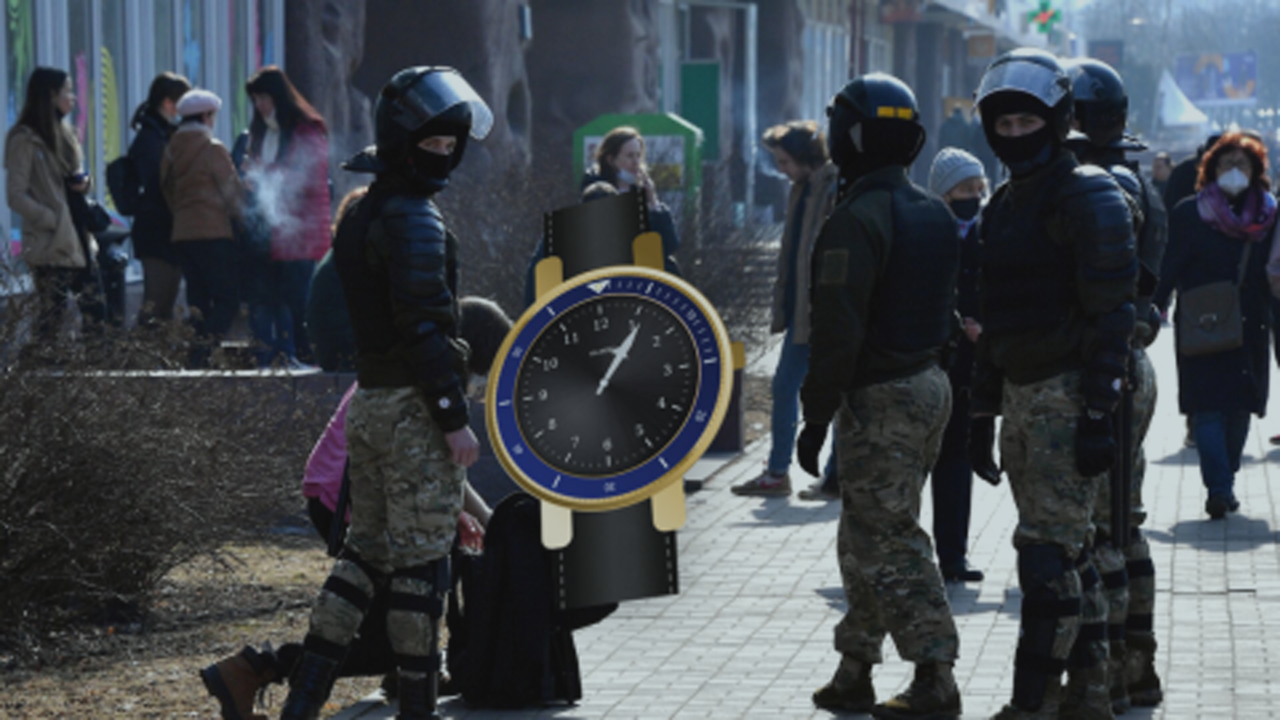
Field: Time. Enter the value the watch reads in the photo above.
1:06
